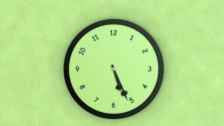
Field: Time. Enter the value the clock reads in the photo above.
5:26
